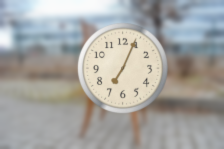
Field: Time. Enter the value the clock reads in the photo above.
7:04
